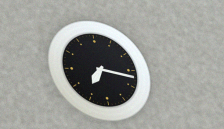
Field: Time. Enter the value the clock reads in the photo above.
7:17
